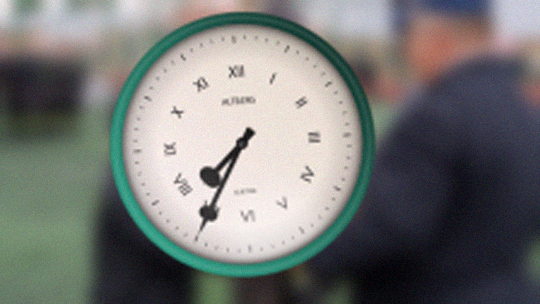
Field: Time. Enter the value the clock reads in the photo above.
7:35
